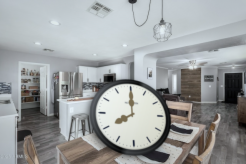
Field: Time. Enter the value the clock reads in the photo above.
8:00
